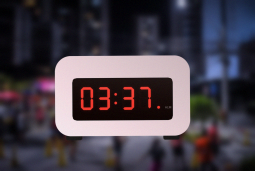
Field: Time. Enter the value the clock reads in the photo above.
3:37
